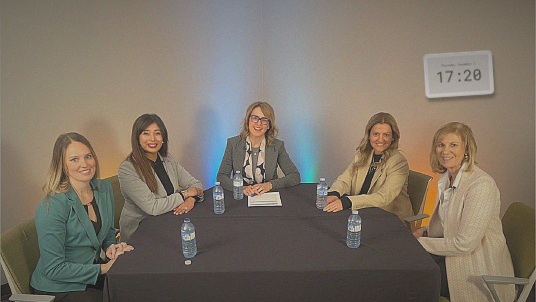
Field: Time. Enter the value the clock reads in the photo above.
17:20
